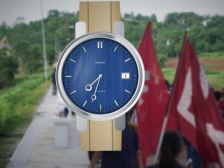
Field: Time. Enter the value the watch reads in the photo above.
7:33
